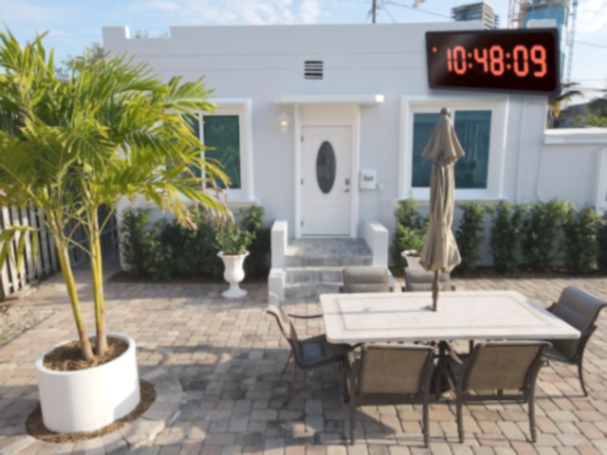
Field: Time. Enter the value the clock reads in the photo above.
10:48:09
